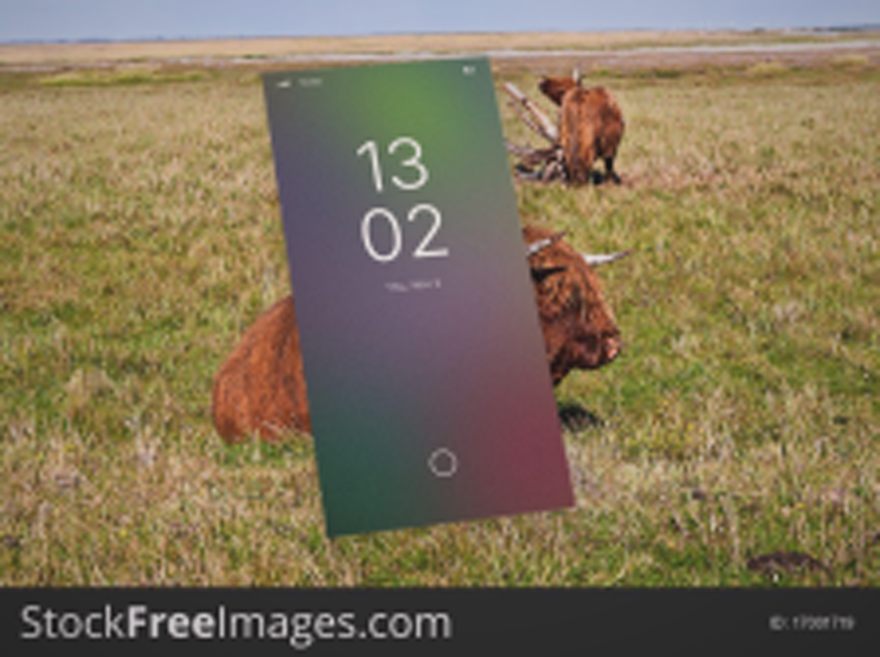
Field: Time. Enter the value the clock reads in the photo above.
13:02
